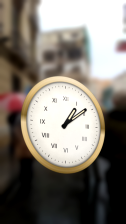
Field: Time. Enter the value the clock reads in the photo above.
1:09
